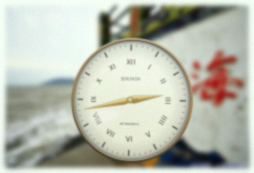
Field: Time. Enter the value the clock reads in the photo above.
2:43
